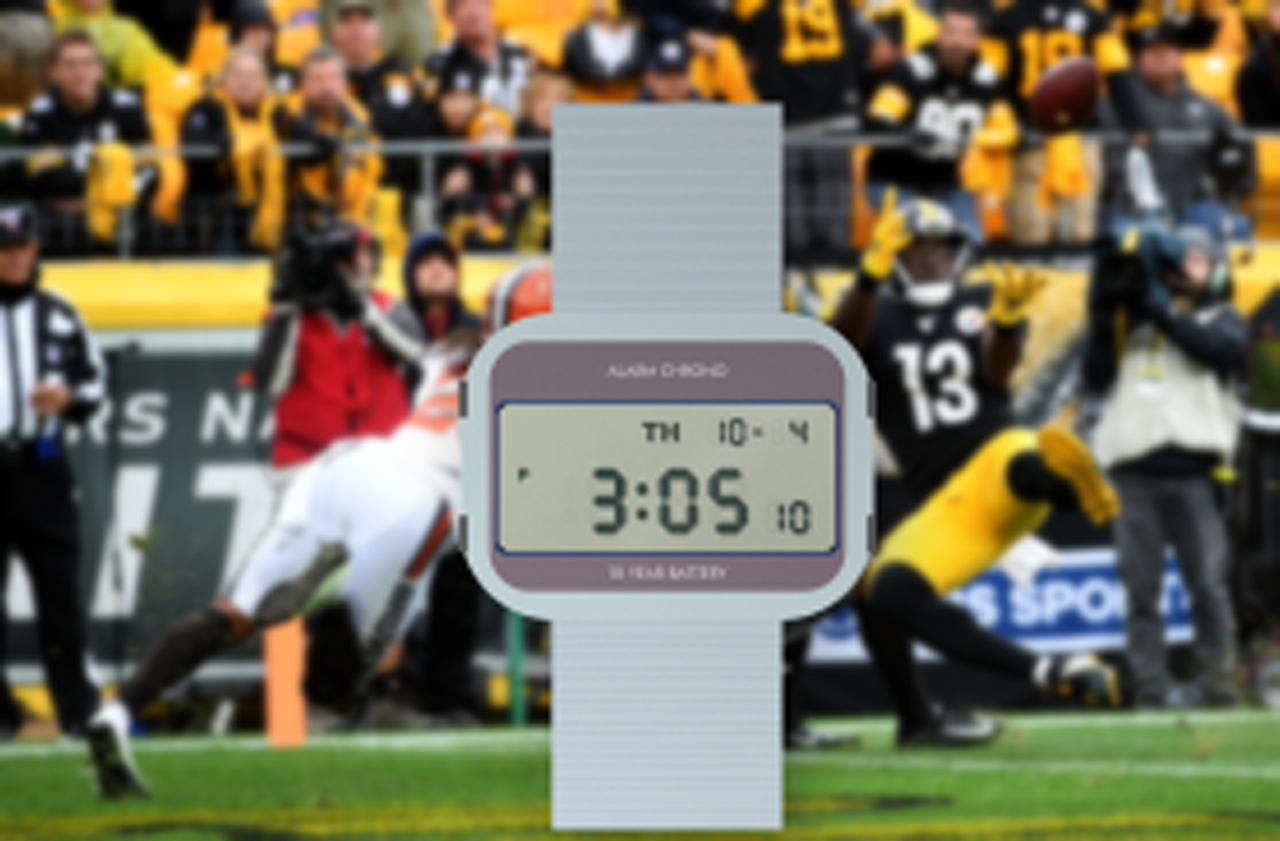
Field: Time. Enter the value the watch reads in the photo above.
3:05:10
